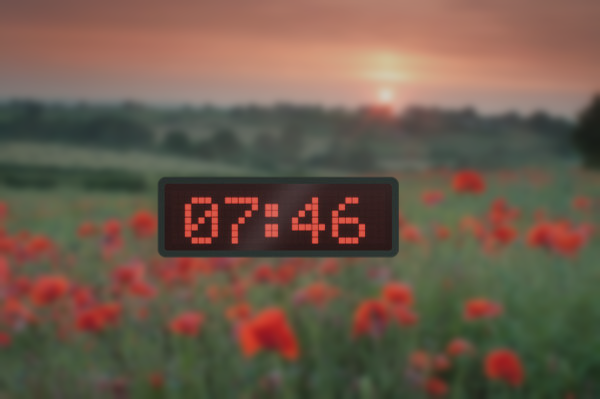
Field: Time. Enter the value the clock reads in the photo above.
7:46
